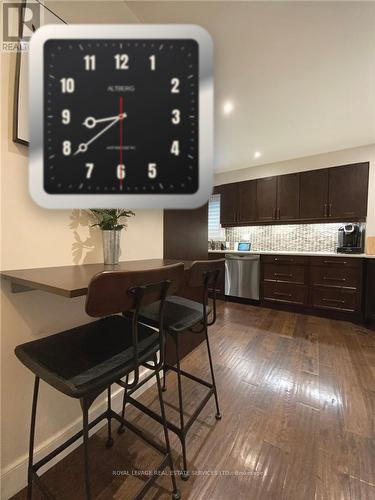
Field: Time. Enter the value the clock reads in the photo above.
8:38:30
